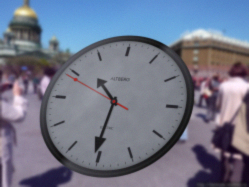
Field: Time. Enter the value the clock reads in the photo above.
10:30:49
